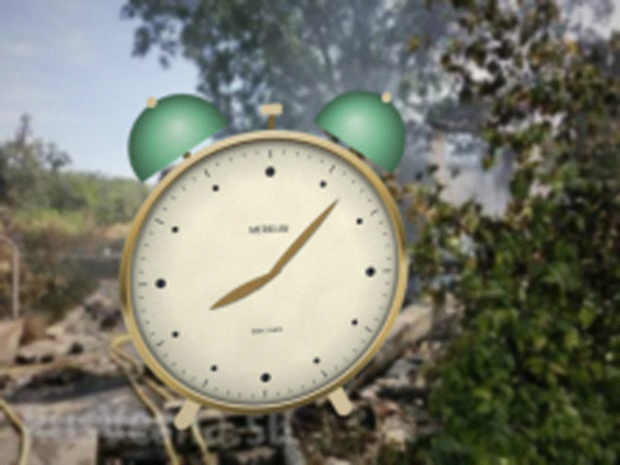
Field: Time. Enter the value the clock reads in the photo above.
8:07
